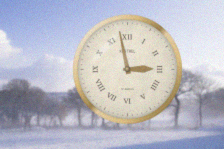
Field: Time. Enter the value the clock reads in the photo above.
2:58
